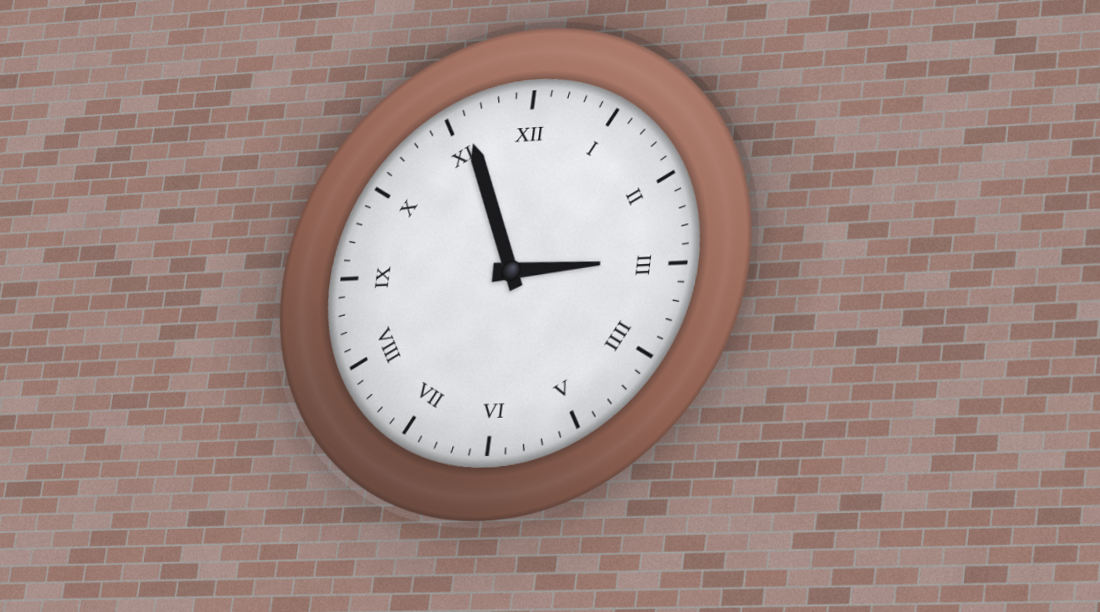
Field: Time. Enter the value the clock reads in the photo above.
2:56
